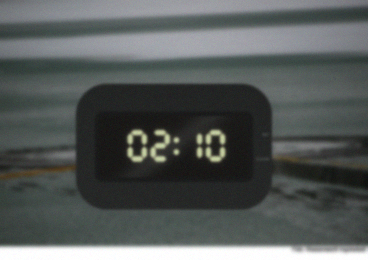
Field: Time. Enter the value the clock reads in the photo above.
2:10
